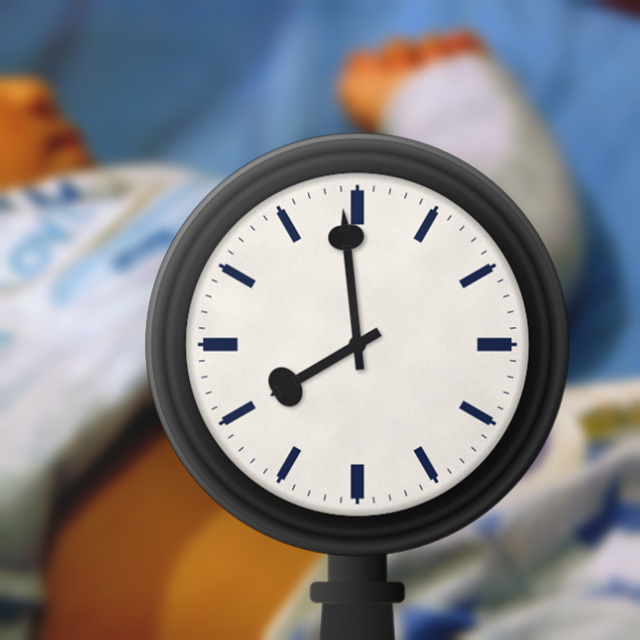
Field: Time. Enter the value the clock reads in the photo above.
7:59
